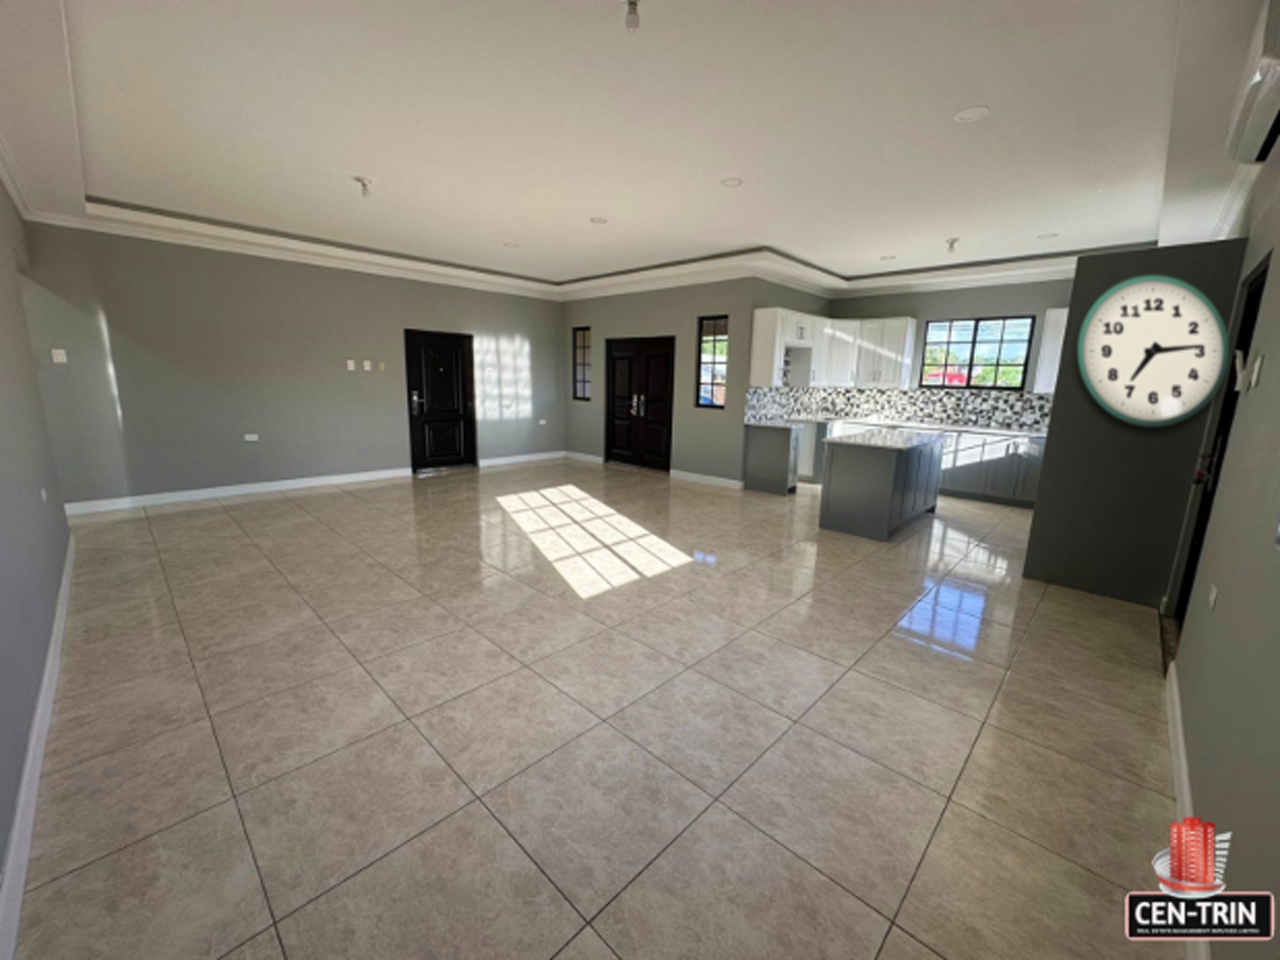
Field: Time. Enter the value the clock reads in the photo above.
7:14
